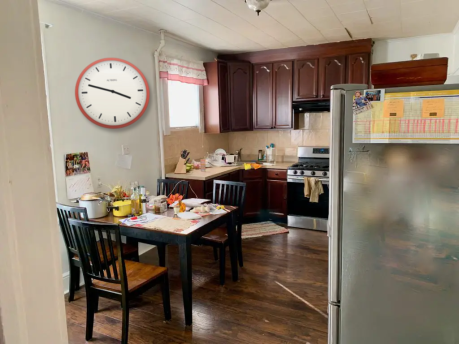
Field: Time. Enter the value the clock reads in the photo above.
3:48
